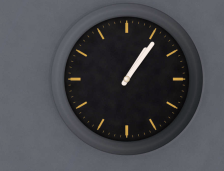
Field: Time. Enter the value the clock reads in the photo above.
1:06
